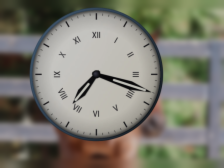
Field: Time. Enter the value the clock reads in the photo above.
7:18
